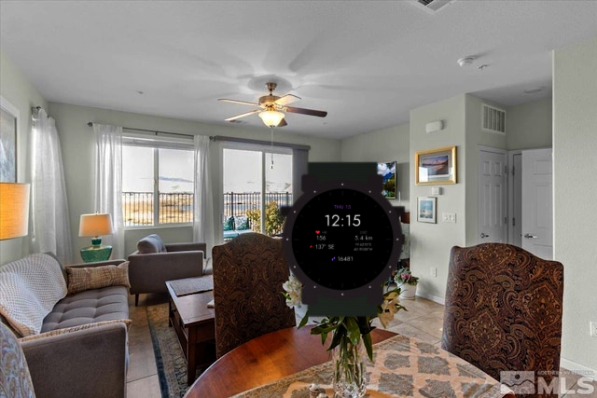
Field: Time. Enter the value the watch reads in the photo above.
12:15
